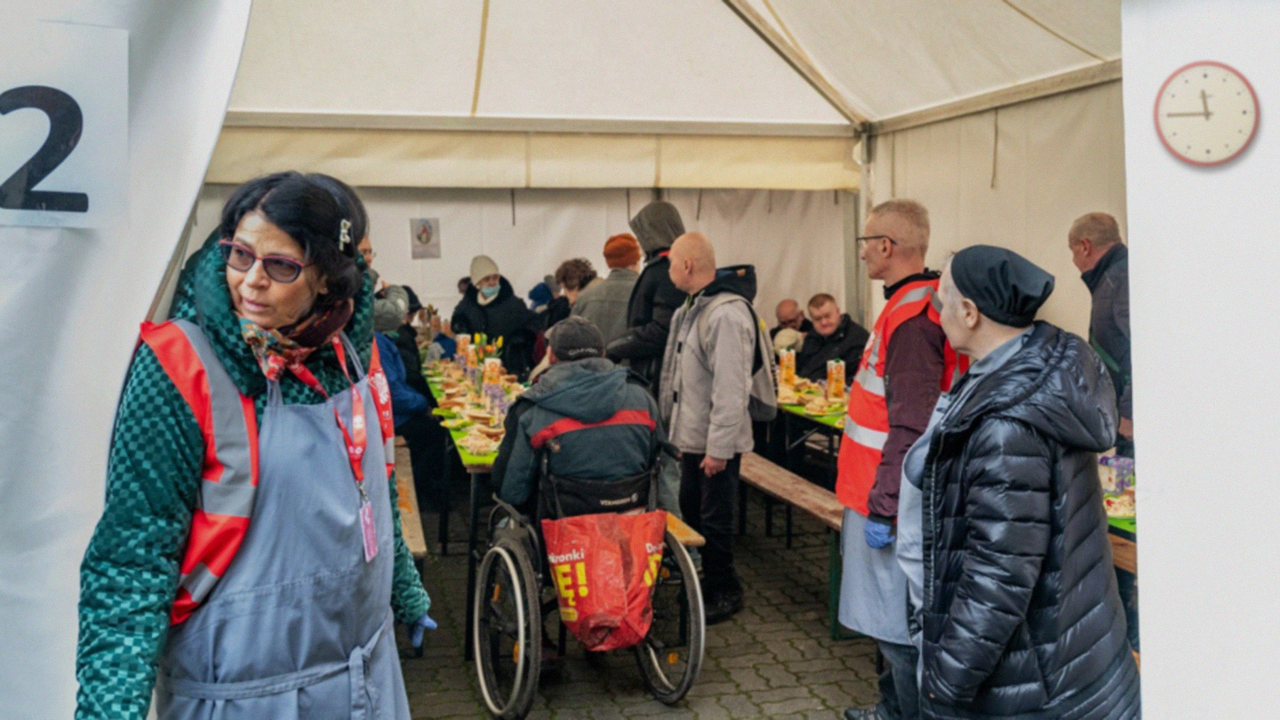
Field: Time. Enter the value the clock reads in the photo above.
11:45
